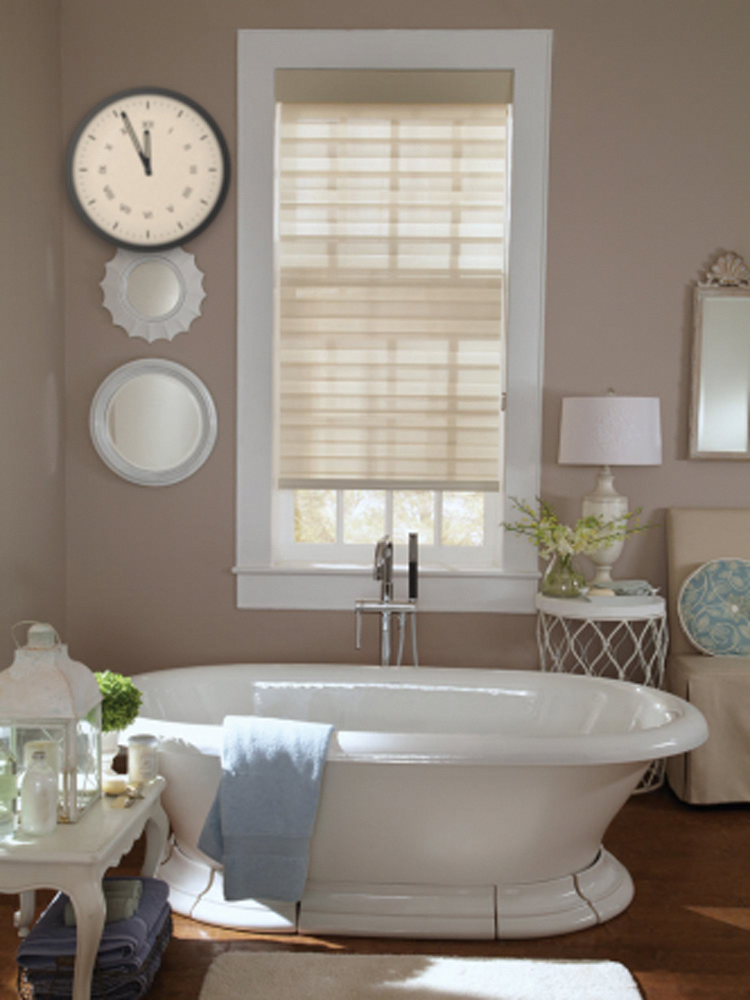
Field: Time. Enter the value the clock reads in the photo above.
11:56
